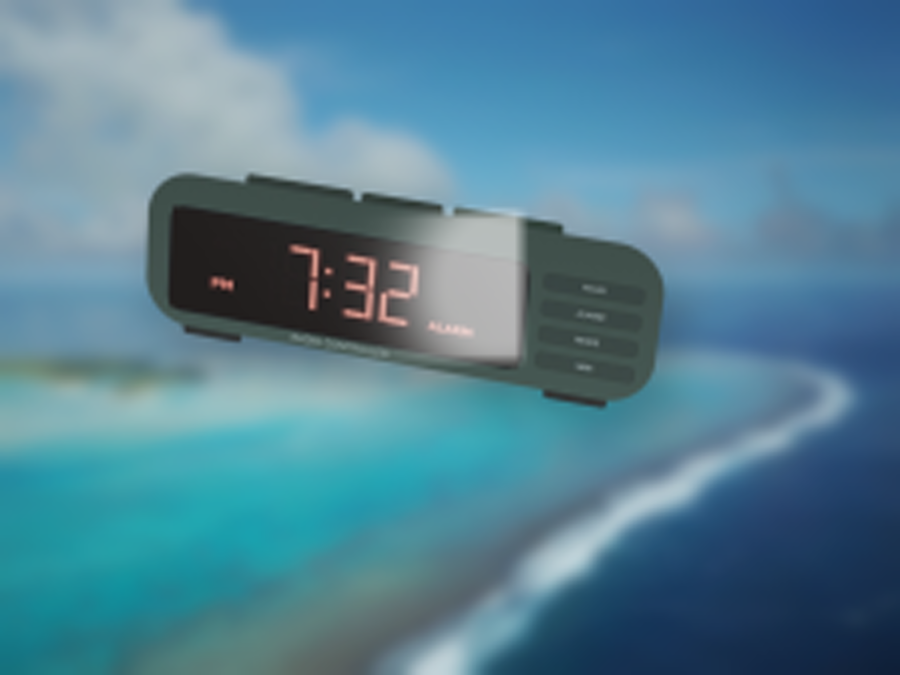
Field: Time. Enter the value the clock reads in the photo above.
7:32
